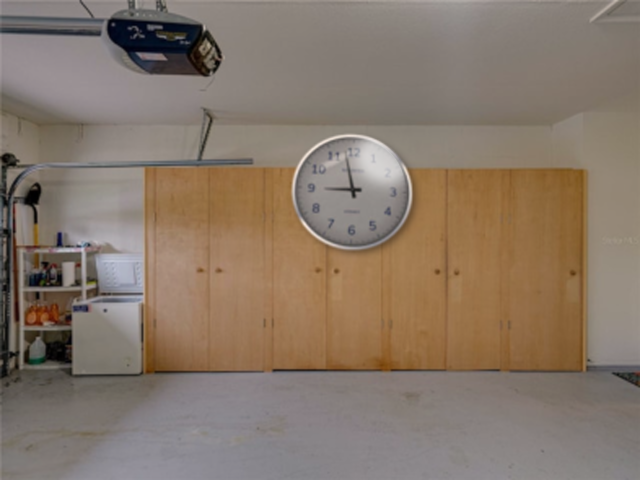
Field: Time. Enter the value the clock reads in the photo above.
8:58
